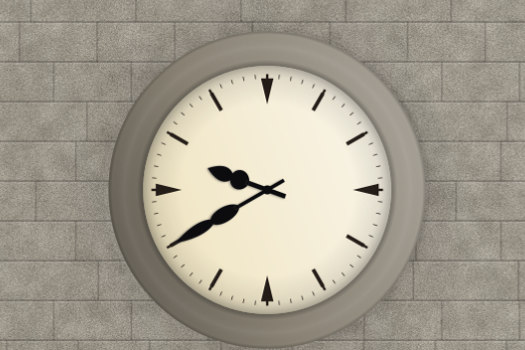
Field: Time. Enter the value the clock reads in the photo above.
9:40
